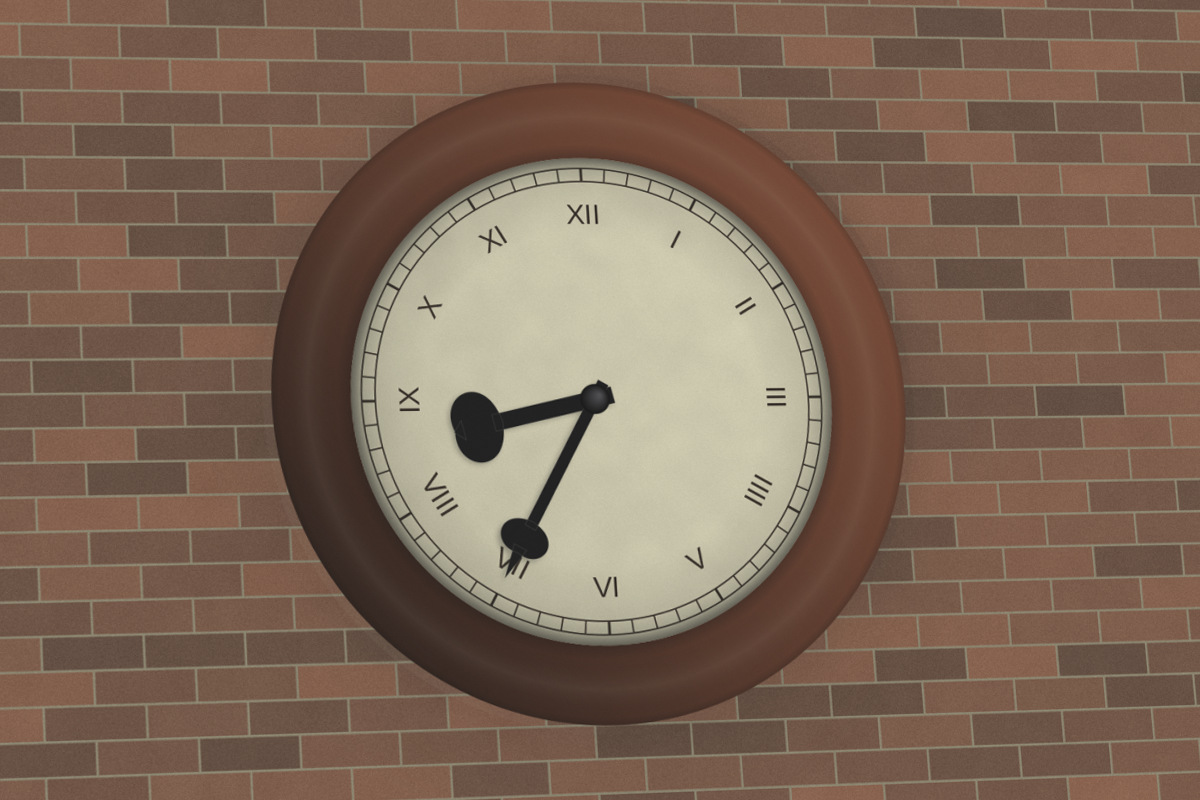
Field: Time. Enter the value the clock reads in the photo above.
8:35
